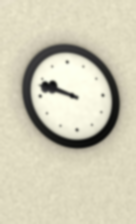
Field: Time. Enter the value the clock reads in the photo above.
9:48
